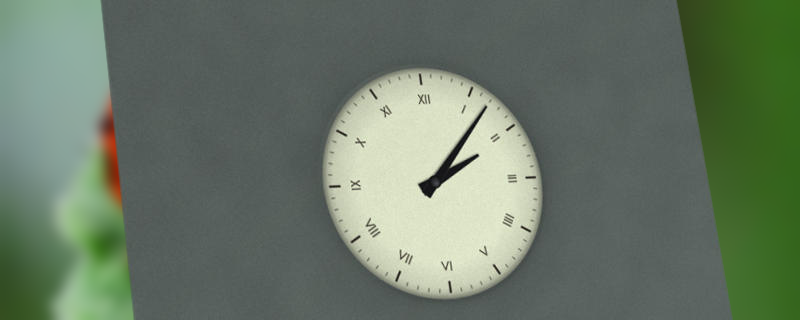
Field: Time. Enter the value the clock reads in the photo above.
2:07
